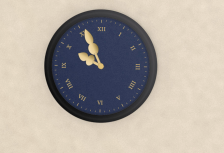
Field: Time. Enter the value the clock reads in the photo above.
9:56
